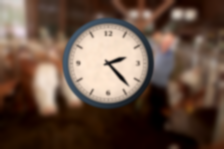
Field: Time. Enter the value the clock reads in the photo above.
2:23
